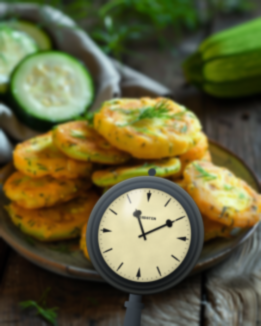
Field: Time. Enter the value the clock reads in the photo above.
11:10
